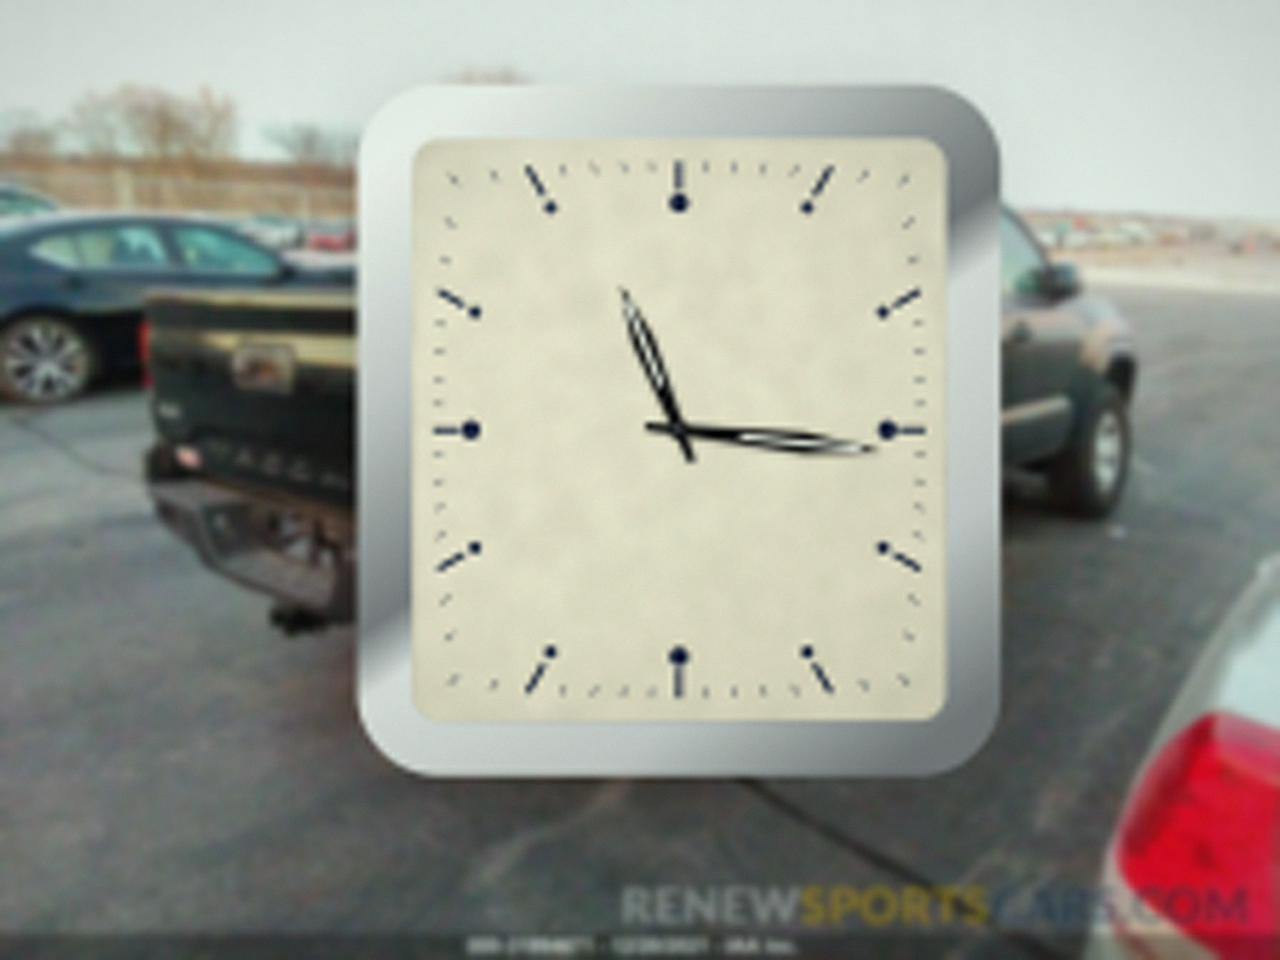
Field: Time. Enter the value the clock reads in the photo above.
11:16
